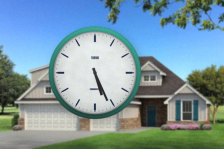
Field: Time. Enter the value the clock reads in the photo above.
5:26
